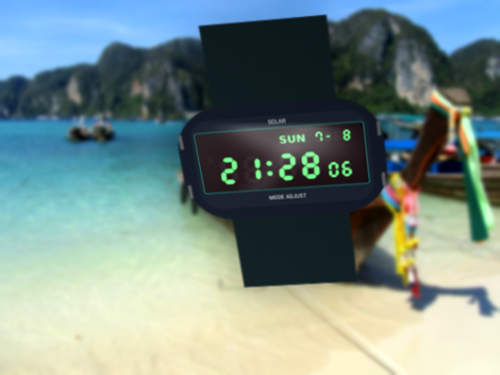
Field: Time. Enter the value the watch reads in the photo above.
21:28:06
